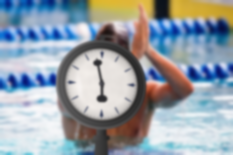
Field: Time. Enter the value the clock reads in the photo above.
5:58
